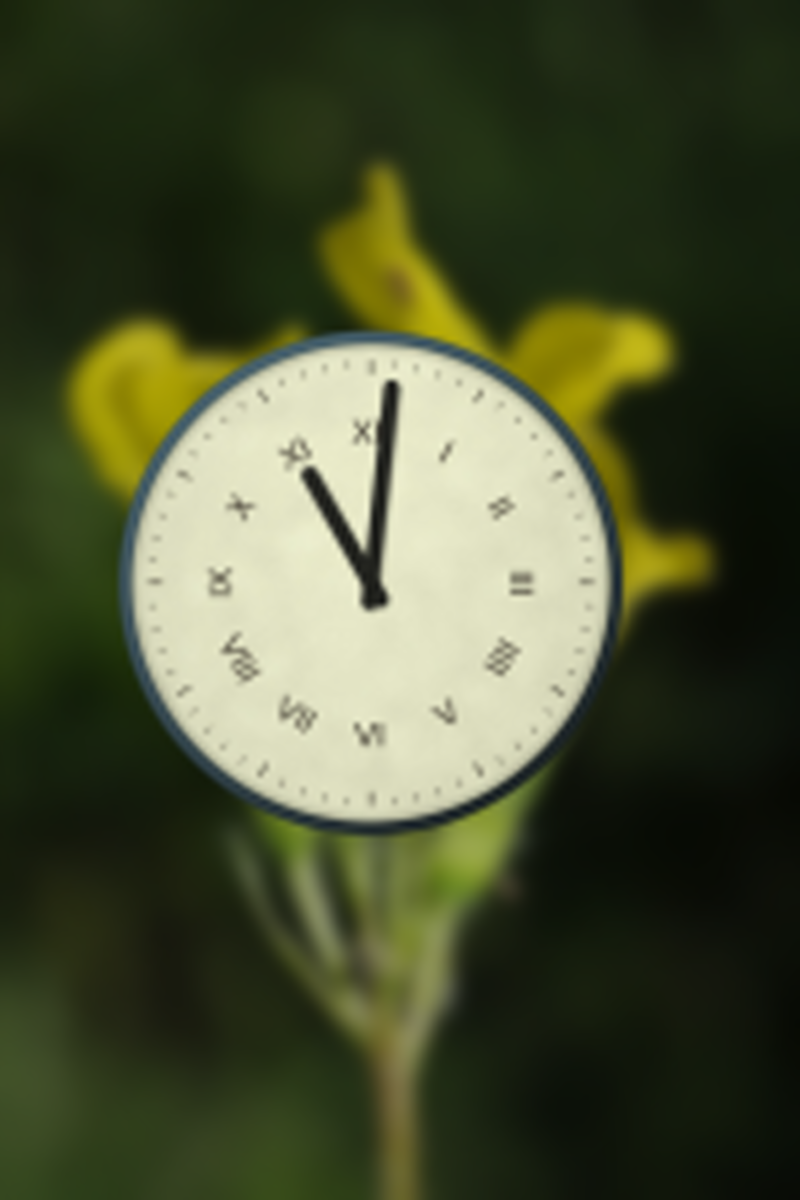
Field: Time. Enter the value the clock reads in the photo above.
11:01
